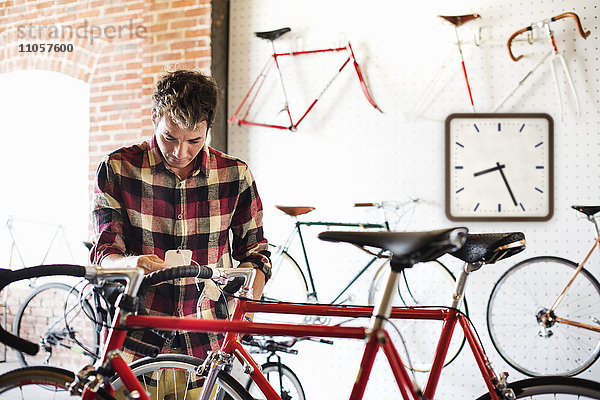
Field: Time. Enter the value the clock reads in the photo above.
8:26
